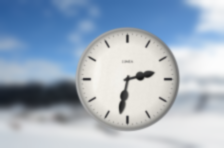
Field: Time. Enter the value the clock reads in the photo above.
2:32
